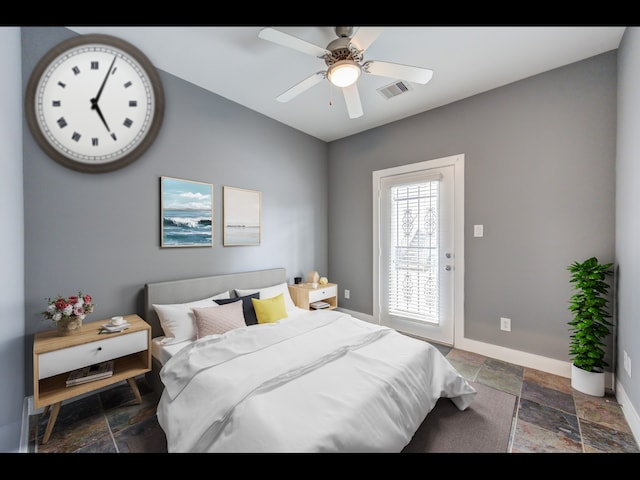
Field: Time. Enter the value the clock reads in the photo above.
5:04
